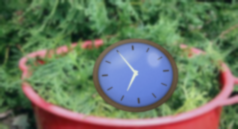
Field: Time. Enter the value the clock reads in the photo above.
6:55
